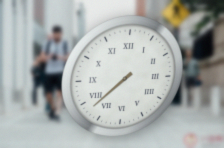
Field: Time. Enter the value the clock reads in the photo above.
7:38
